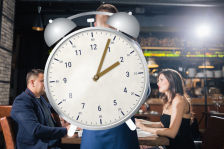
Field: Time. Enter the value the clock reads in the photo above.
2:04
